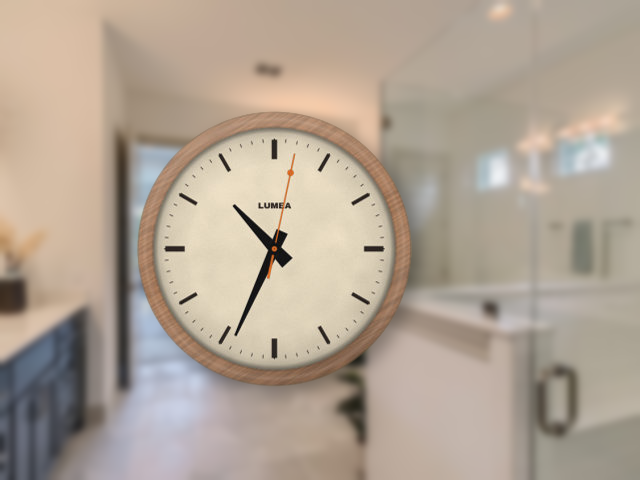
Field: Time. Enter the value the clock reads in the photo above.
10:34:02
